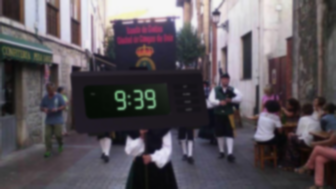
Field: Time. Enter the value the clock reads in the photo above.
9:39
